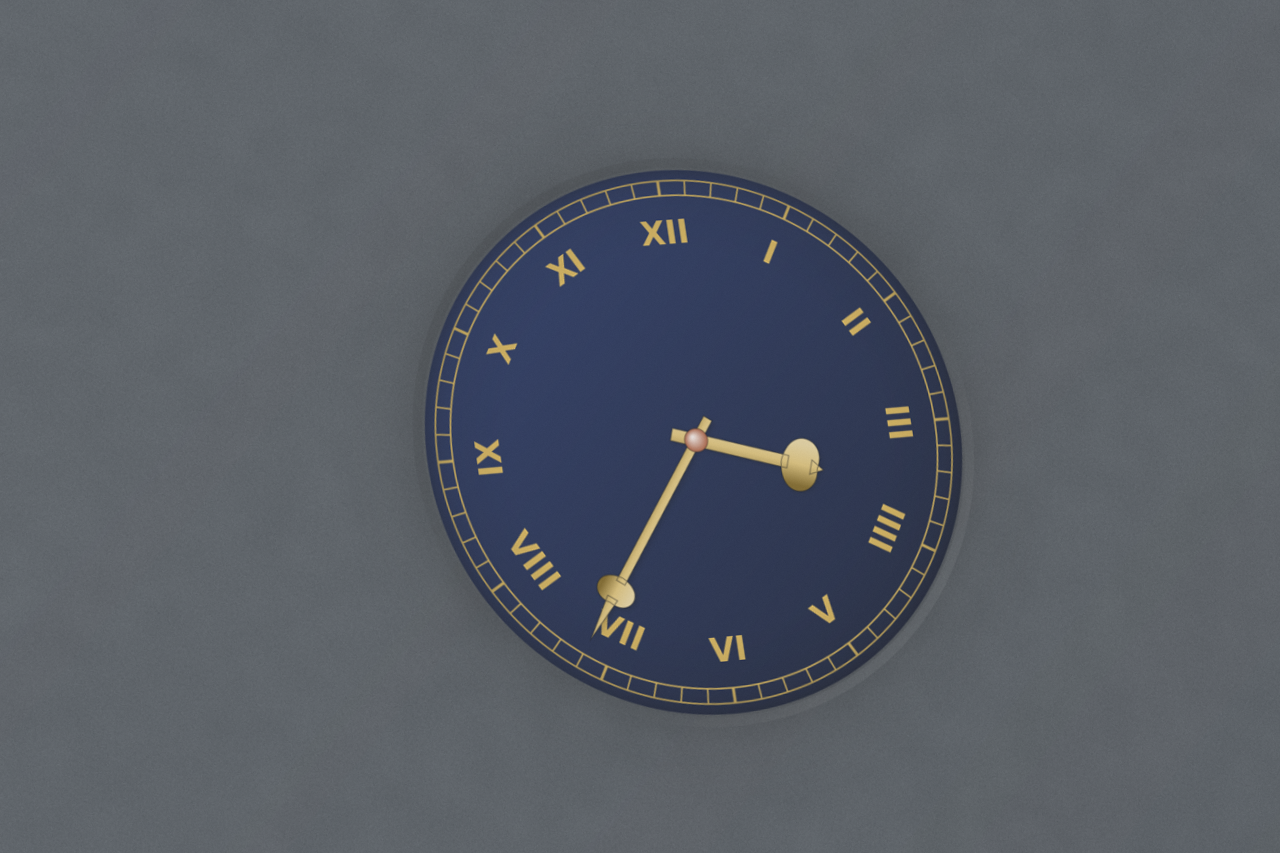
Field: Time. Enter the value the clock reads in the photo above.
3:36
